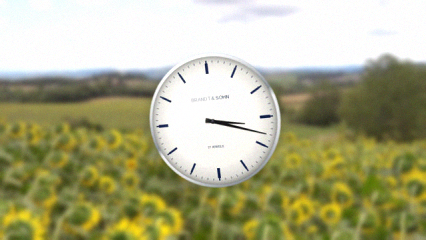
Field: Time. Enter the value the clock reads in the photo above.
3:18
